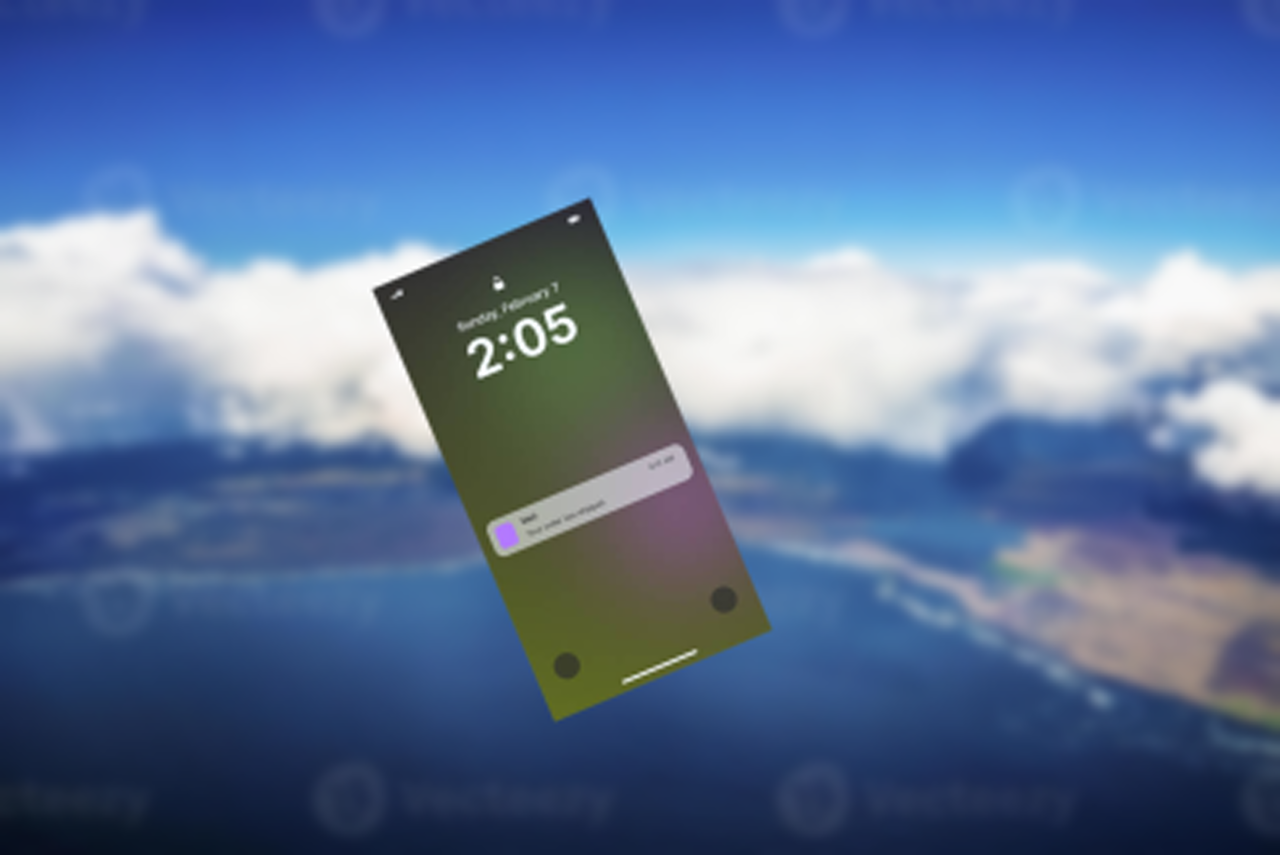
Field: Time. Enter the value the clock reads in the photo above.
2:05
